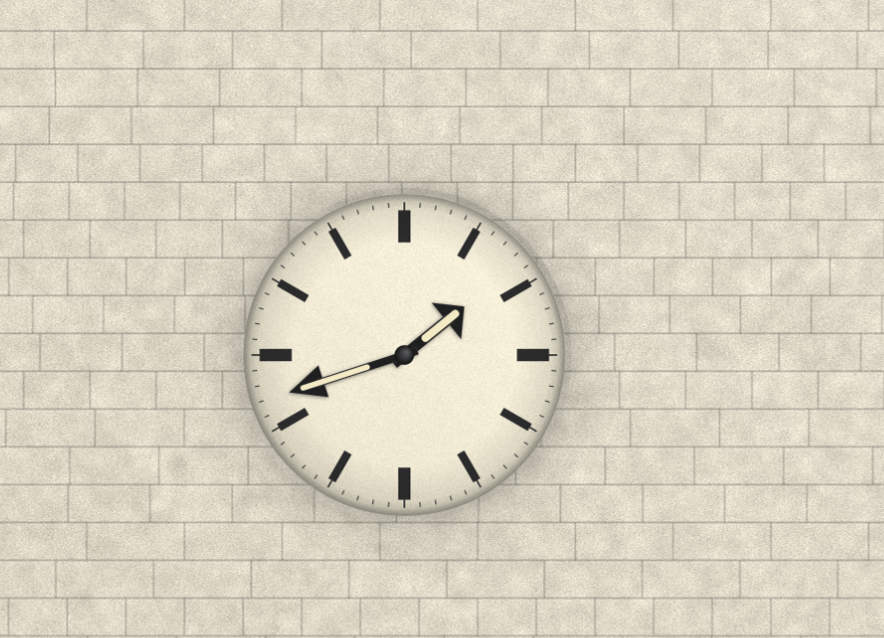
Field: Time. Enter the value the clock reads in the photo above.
1:42
